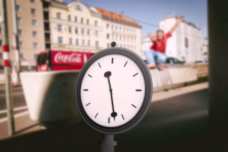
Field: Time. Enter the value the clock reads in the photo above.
11:28
